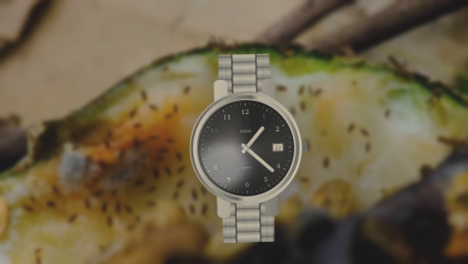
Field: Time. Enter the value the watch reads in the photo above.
1:22
